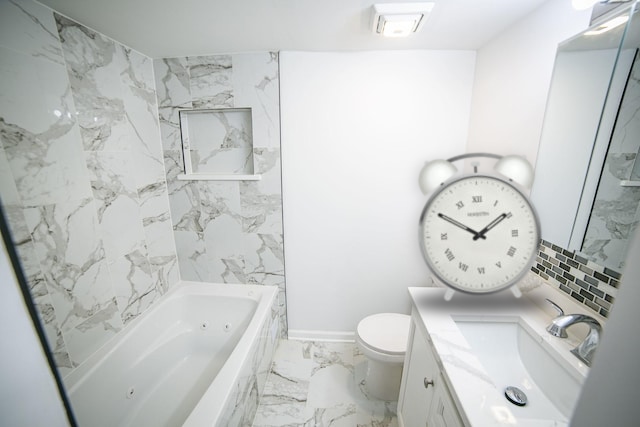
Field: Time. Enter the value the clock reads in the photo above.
1:50
